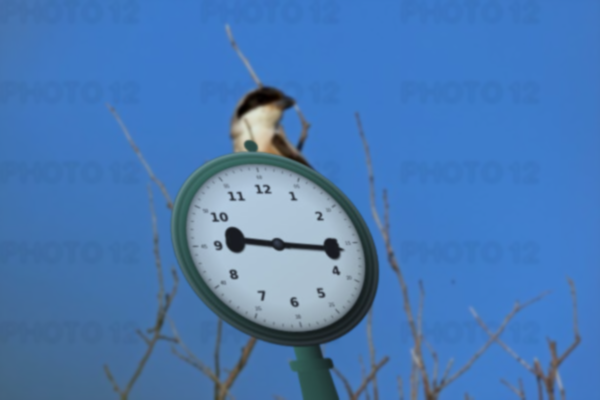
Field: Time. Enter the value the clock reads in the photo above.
9:16
